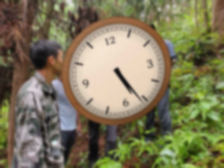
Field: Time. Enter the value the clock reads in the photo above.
5:26
